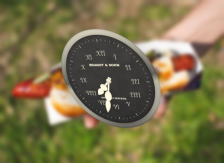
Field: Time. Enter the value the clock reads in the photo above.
7:33
